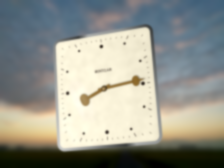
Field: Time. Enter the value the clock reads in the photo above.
8:14
